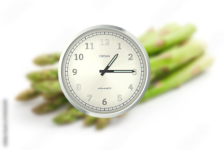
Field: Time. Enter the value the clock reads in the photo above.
1:15
